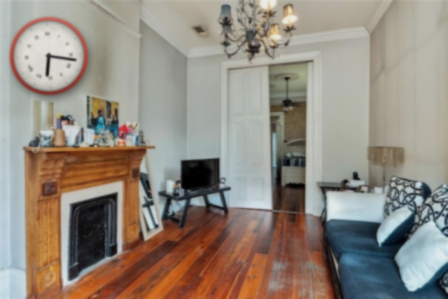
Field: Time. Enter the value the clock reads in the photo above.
6:17
